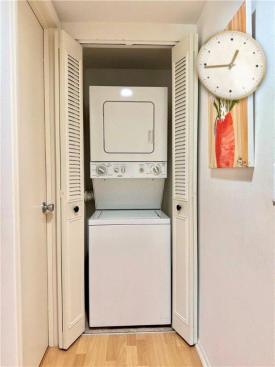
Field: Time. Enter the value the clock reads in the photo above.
12:44
